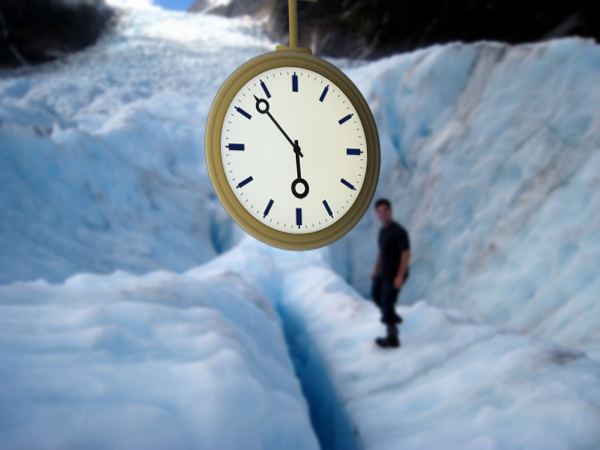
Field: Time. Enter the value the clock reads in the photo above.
5:53
